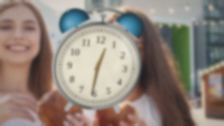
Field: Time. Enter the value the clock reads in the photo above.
12:31
